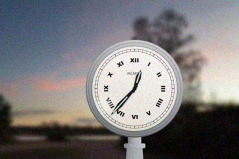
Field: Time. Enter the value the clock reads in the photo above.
12:37
